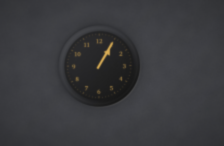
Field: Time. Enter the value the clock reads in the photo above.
1:05
